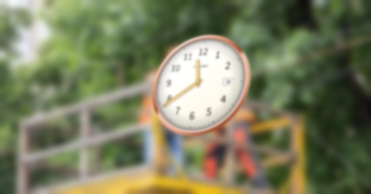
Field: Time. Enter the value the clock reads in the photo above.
11:39
